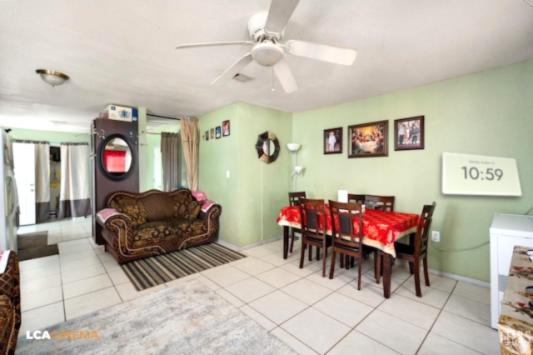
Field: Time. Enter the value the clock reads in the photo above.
10:59
